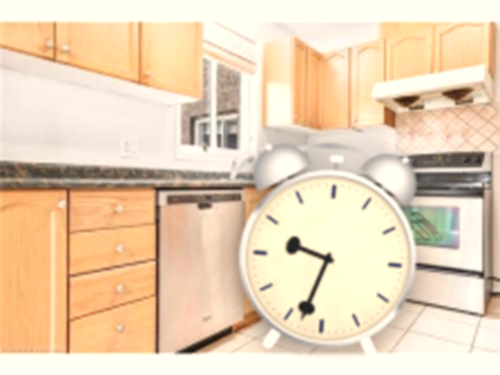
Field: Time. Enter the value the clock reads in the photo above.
9:33
